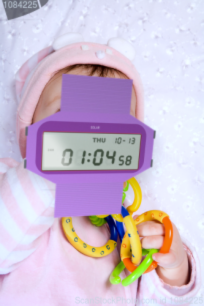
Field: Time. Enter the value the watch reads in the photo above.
1:04:58
